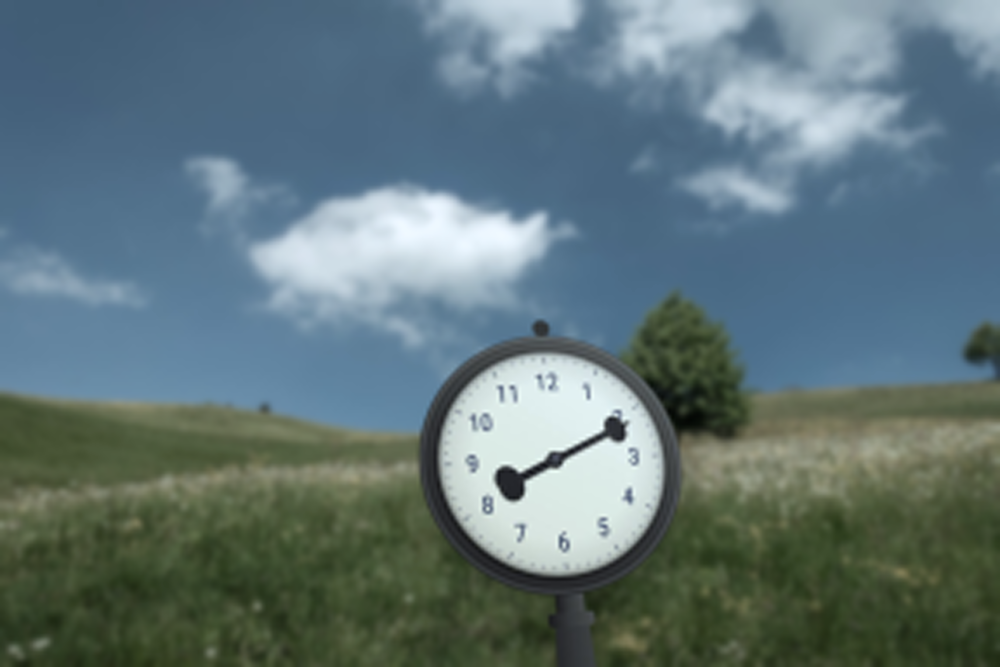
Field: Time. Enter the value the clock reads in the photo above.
8:11
